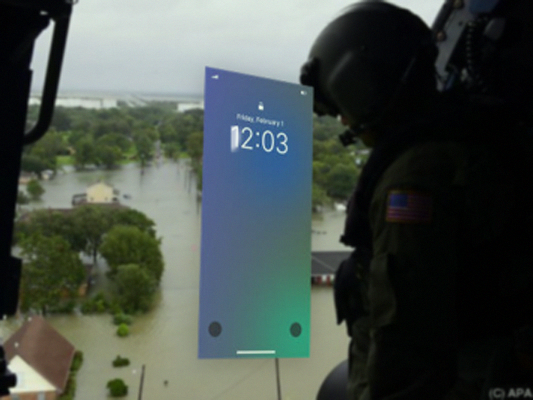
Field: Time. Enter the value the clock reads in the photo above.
12:03
